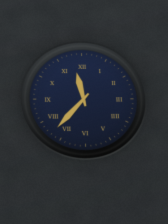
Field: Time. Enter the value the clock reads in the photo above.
11:37
